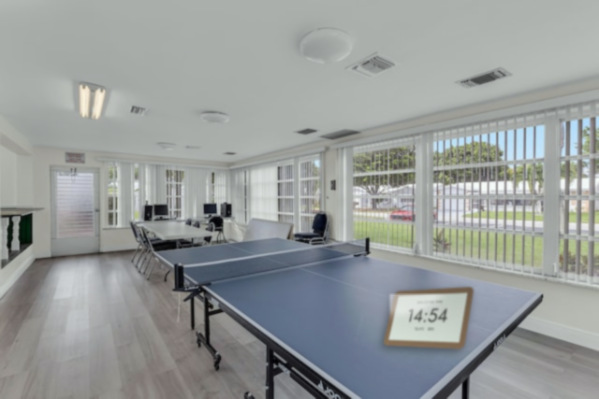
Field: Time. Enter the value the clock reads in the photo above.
14:54
